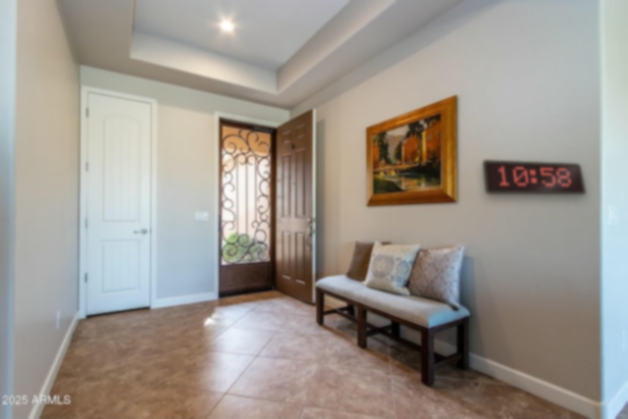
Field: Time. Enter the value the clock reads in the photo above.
10:58
